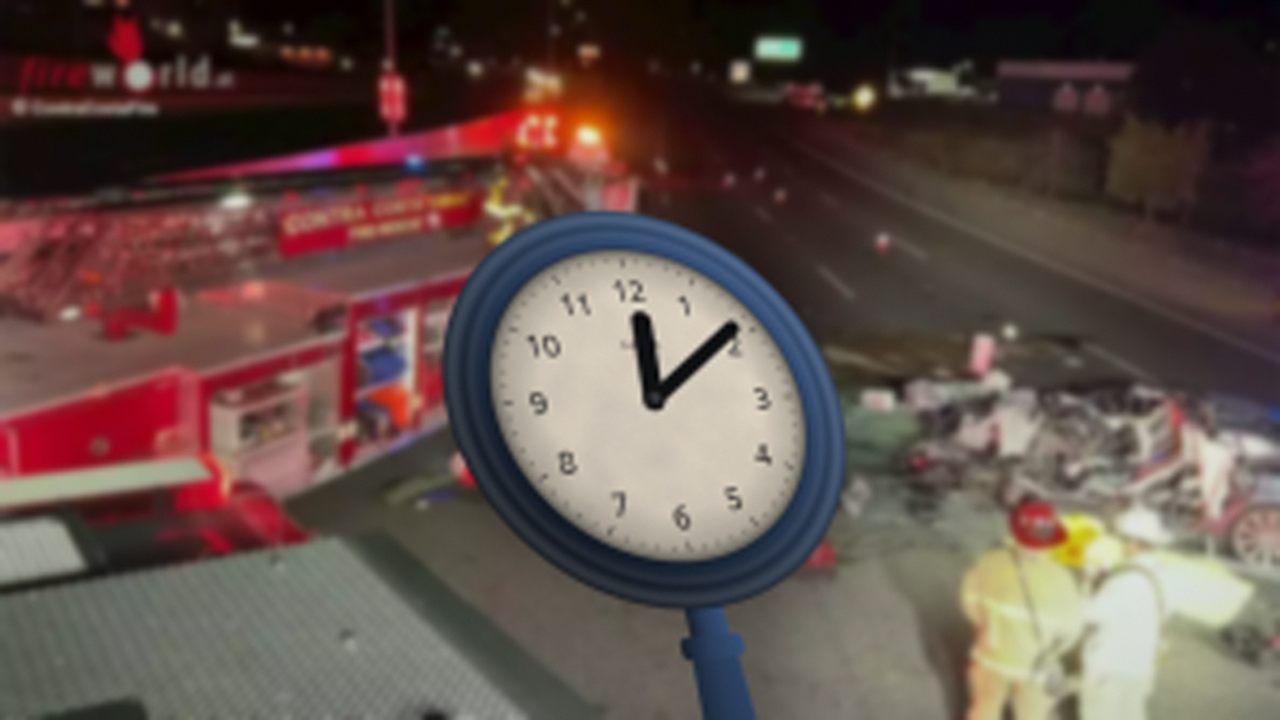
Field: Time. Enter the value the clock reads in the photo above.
12:09
